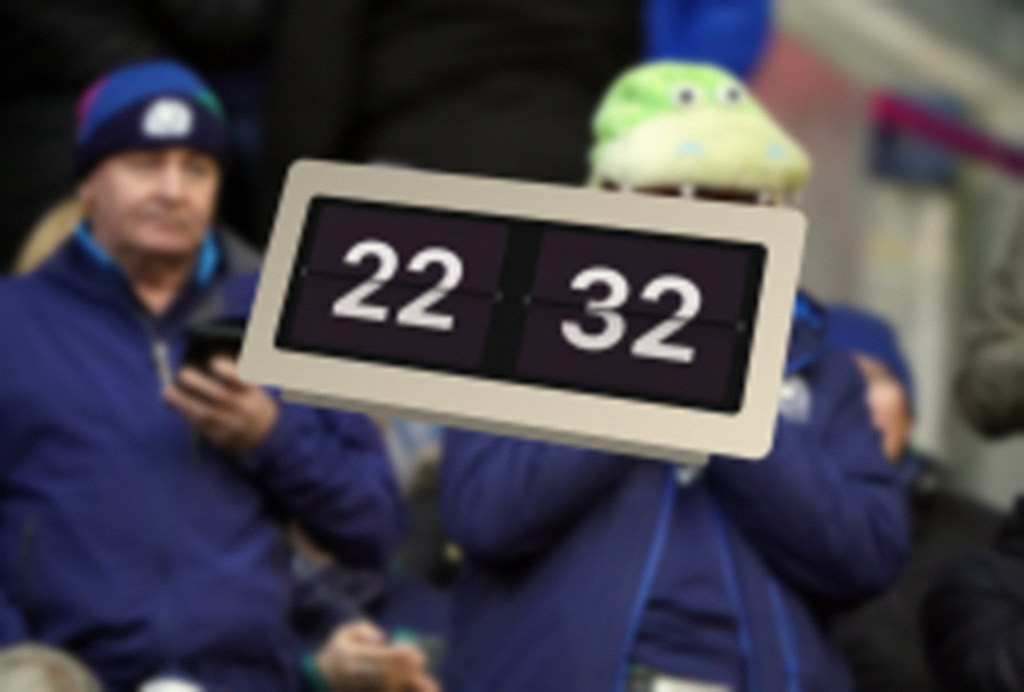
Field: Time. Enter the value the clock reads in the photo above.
22:32
